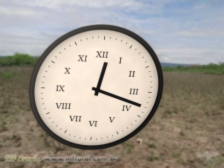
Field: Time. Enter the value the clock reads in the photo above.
12:18
